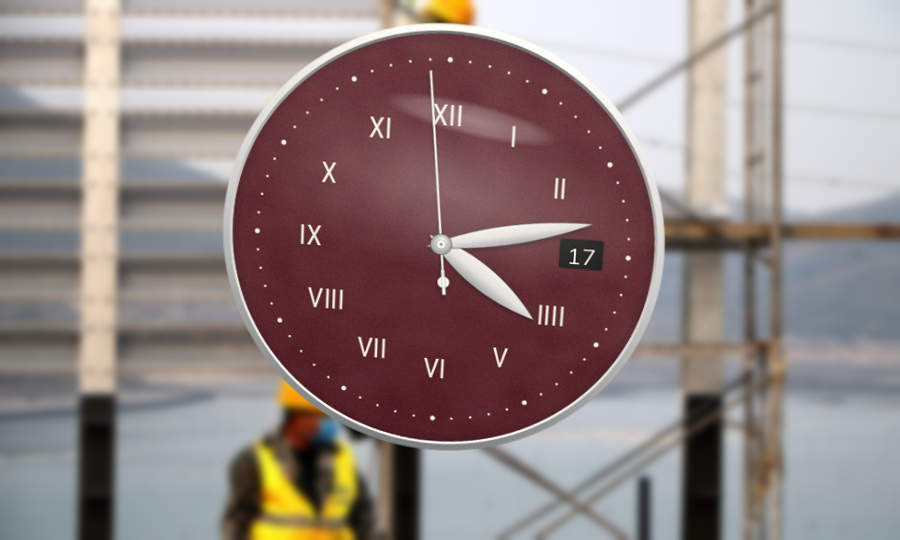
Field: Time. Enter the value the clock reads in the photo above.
4:12:59
